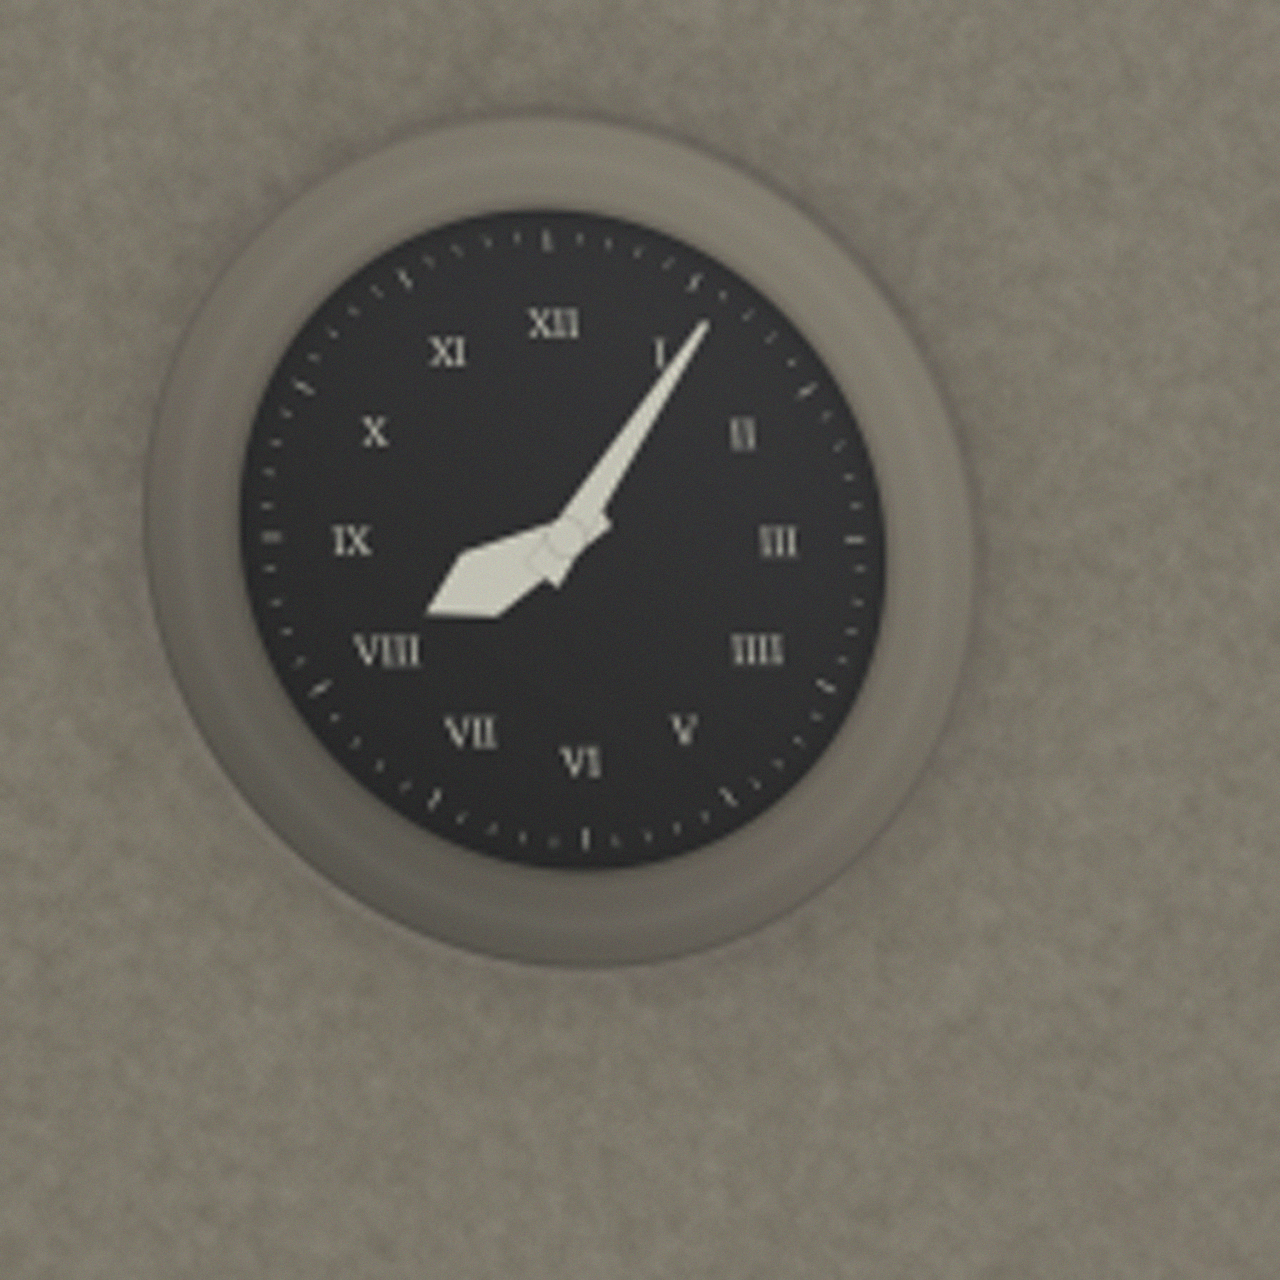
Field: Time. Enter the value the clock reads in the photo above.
8:06
